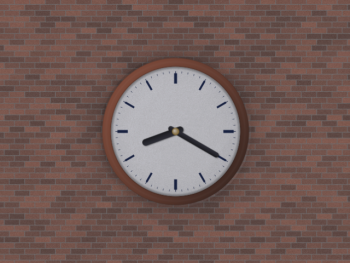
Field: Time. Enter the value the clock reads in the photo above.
8:20
